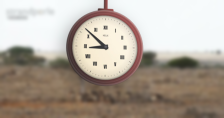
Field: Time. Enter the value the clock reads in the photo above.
8:52
